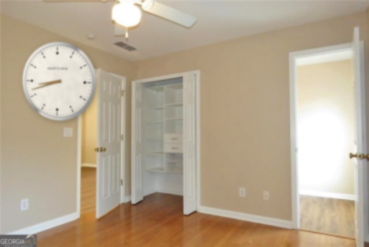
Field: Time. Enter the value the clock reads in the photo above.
8:42
